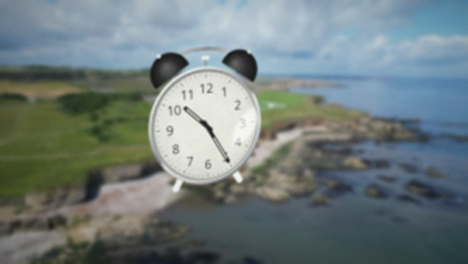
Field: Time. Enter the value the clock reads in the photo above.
10:25
